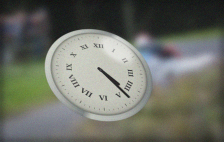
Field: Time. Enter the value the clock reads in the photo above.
4:23
